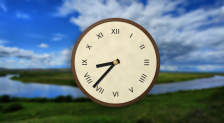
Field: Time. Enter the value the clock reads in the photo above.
8:37
